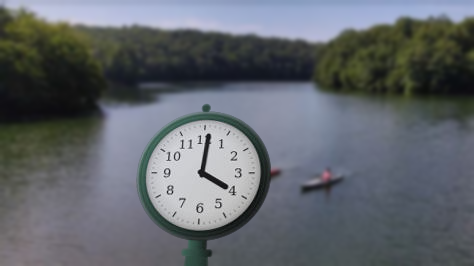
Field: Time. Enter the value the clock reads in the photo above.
4:01
